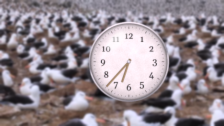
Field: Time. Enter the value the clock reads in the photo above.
6:37
